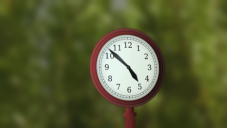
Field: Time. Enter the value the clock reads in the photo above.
4:52
